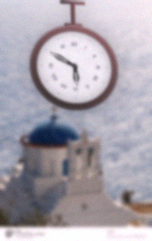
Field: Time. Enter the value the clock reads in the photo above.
5:50
